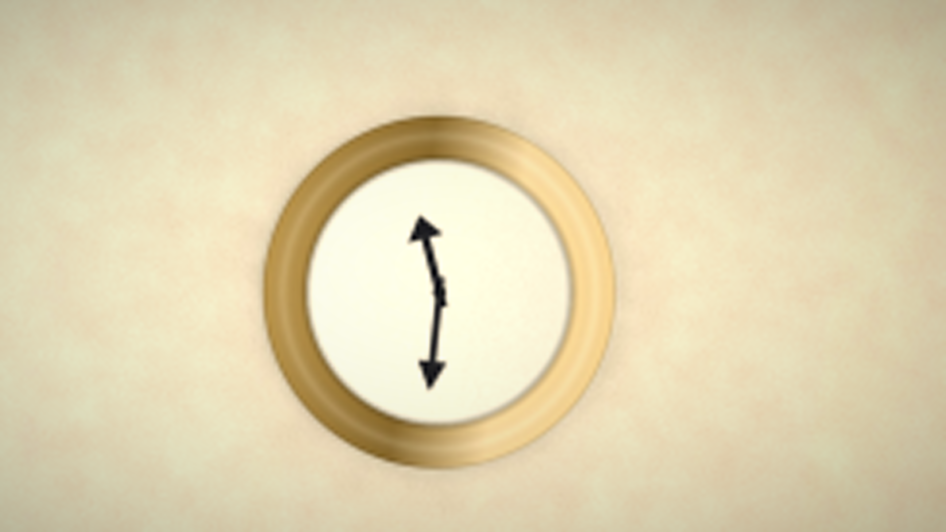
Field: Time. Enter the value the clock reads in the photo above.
11:31
